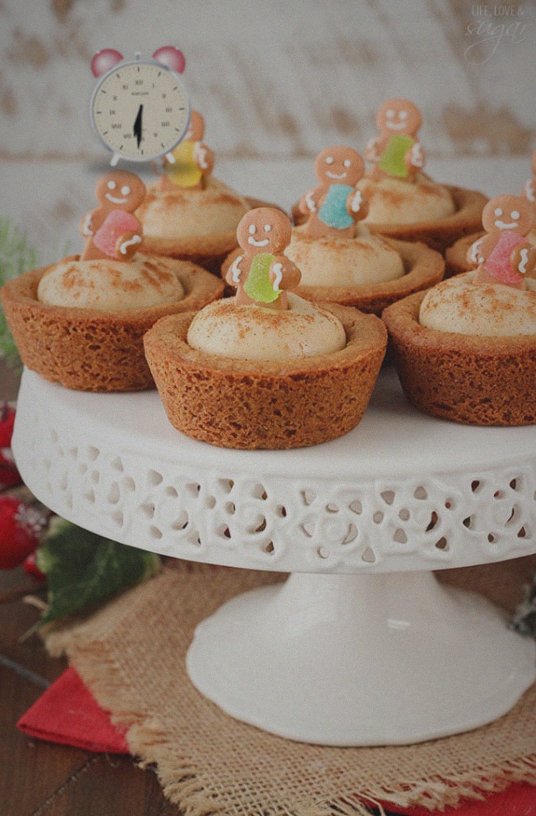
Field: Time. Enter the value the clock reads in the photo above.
6:31
